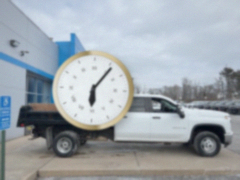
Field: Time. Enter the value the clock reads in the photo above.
6:06
